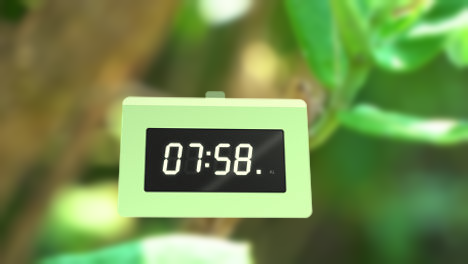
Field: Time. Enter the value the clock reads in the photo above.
7:58
